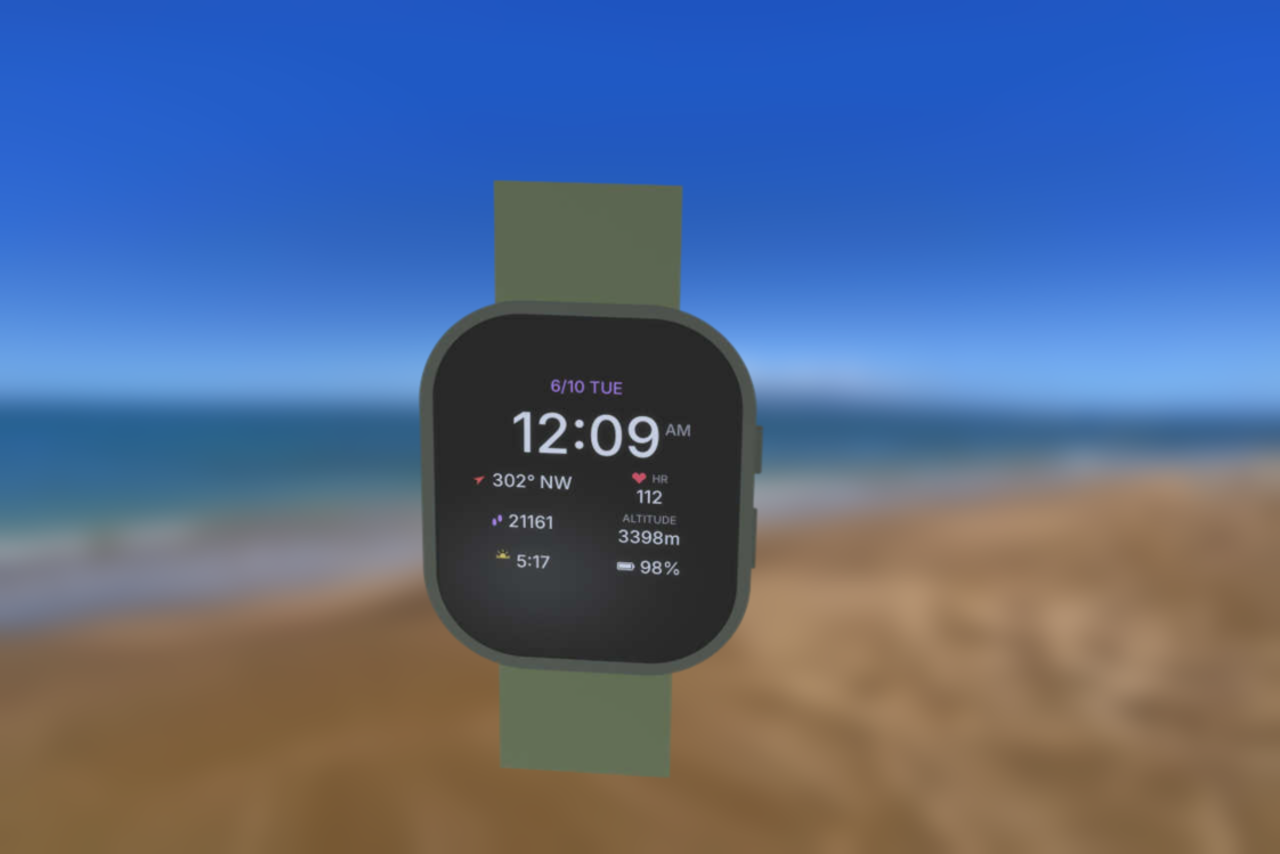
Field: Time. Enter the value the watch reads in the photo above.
12:09
